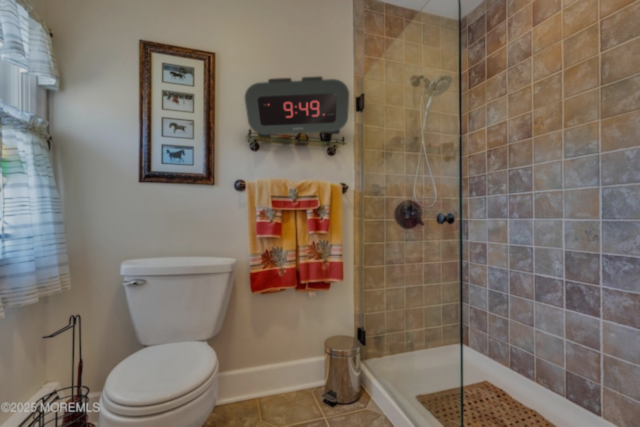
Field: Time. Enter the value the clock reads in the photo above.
9:49
